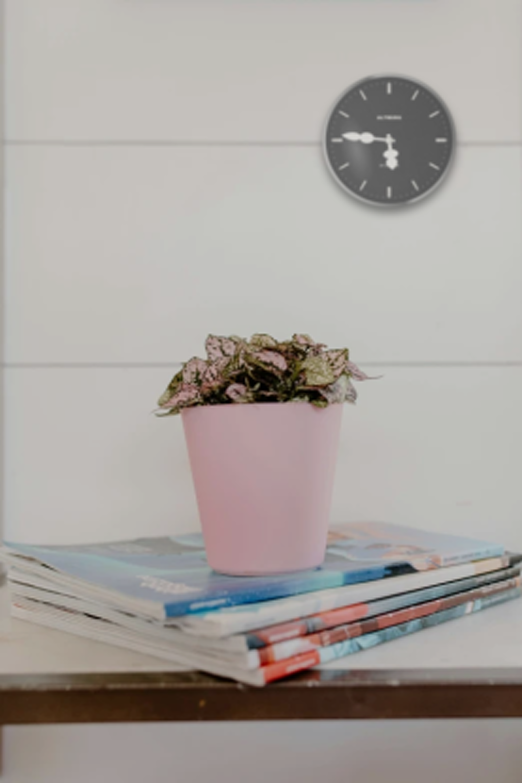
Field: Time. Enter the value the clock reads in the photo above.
5:46
